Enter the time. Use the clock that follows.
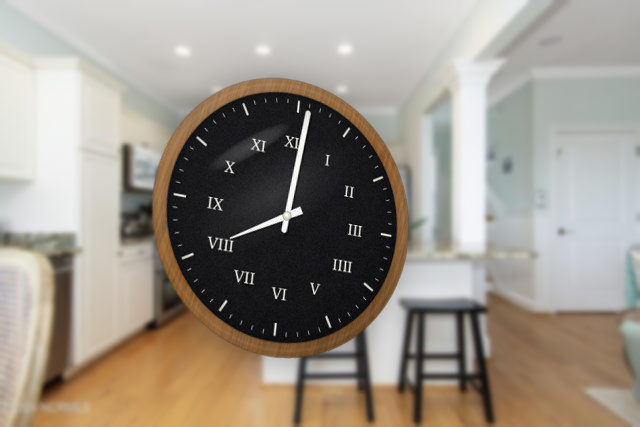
8:01
